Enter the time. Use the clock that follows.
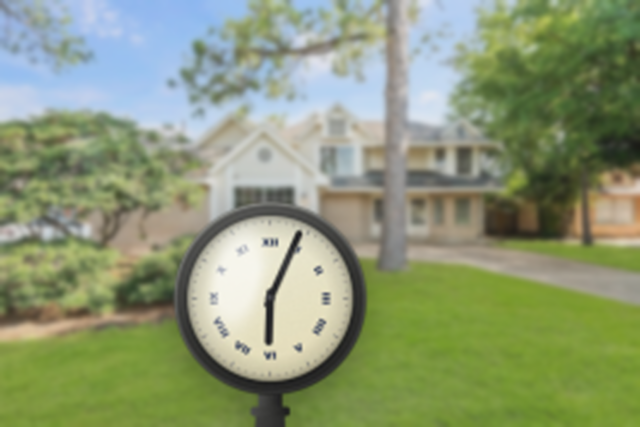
6:04
